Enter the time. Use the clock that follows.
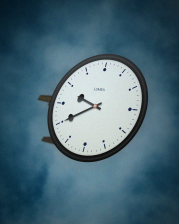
9:40
